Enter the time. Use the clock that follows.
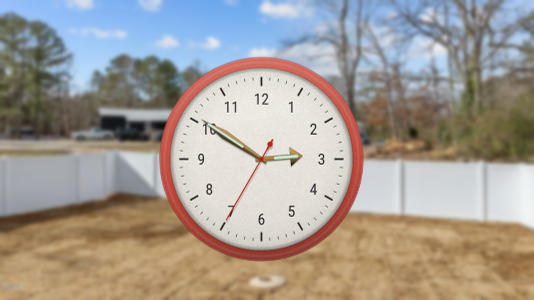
2:50:35
